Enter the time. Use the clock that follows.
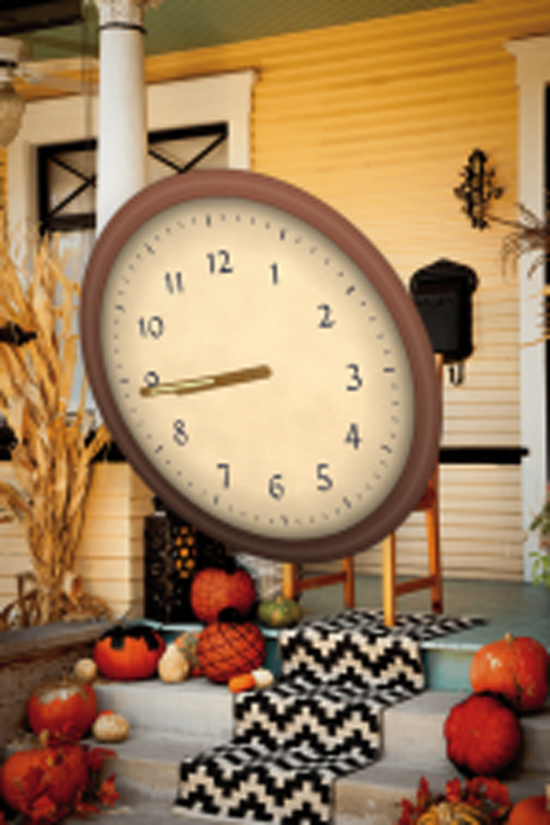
8:44
